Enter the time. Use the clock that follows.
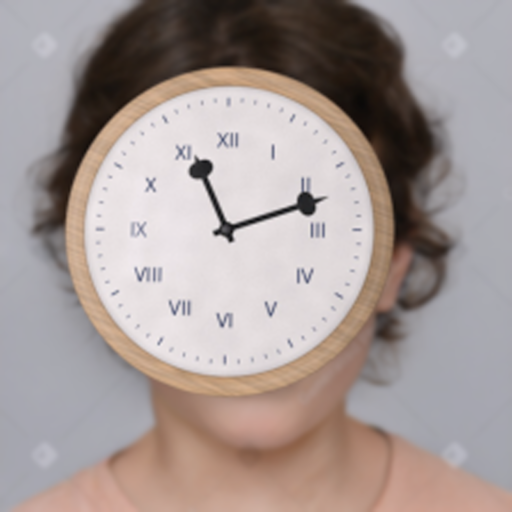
11:12
